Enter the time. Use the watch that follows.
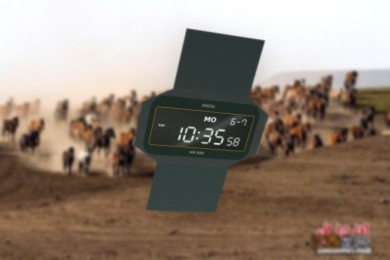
10:35:58
